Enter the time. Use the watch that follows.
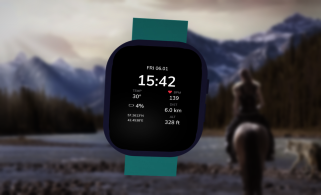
15:42
